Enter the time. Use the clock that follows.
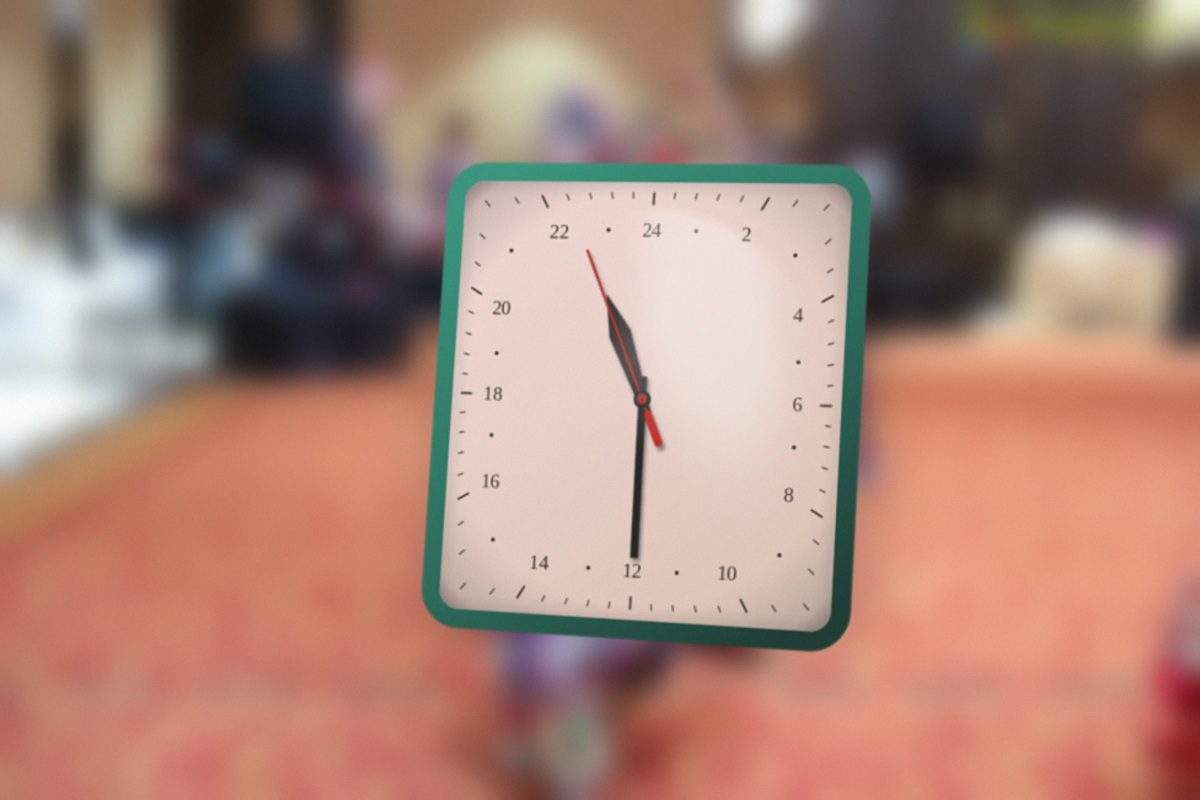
22:29:56
